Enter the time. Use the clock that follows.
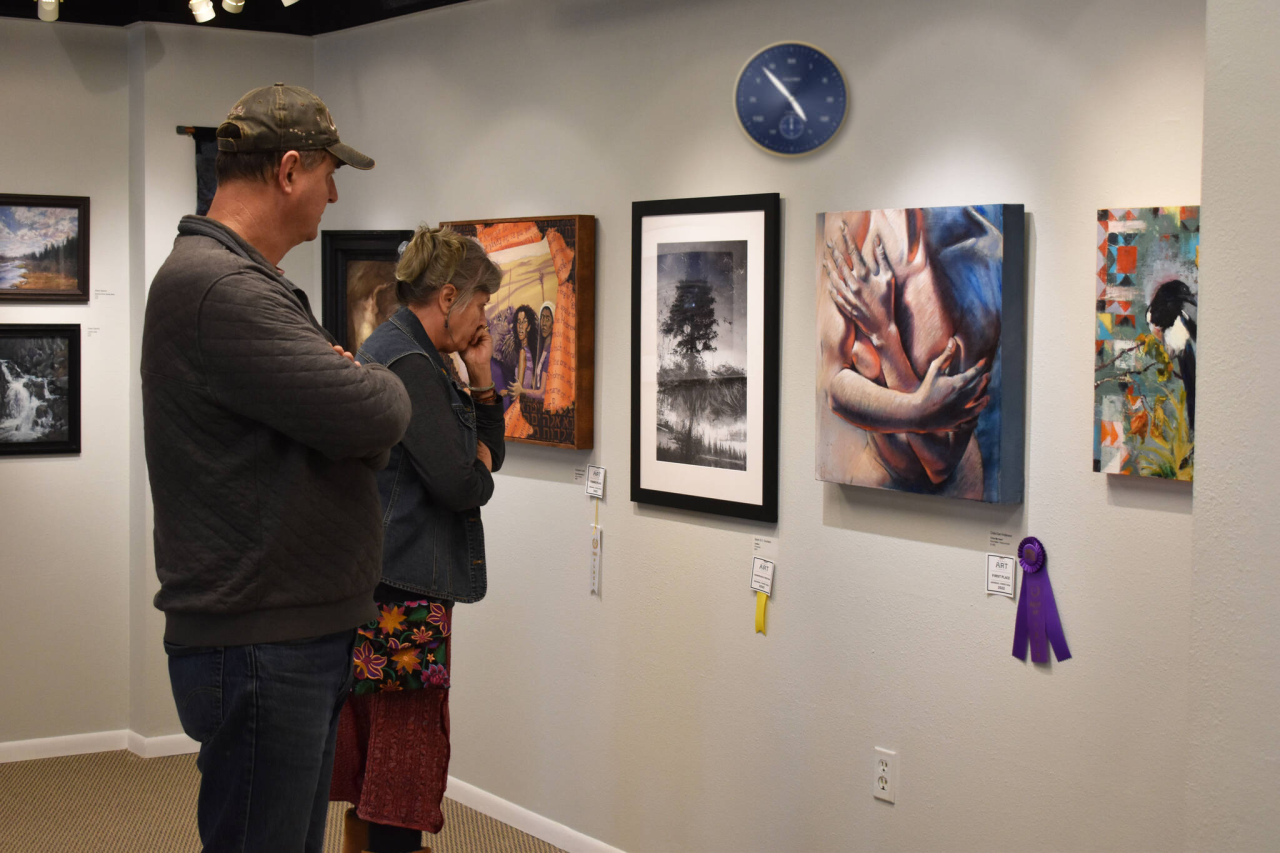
4:53
